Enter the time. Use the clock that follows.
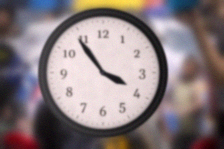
3:54
